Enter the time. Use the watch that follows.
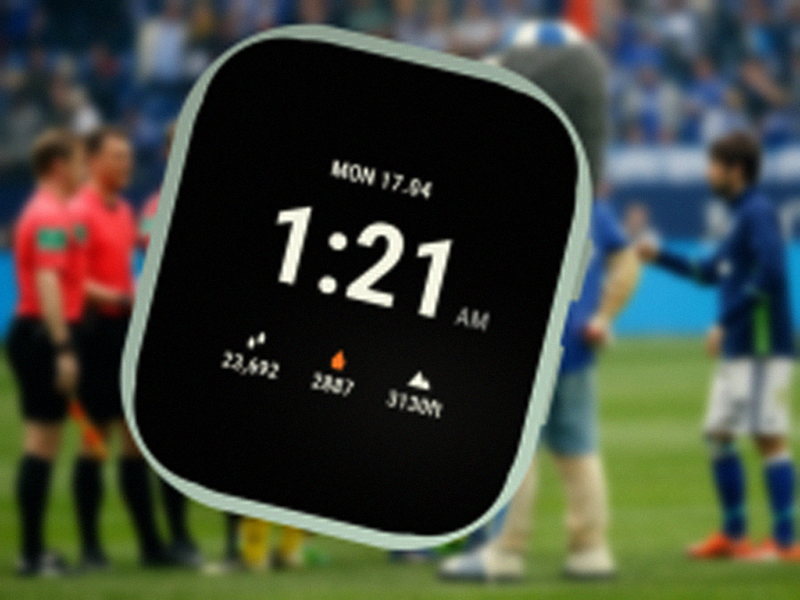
1:21
